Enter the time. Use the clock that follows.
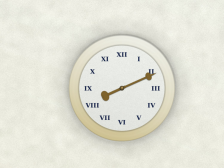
8:11
